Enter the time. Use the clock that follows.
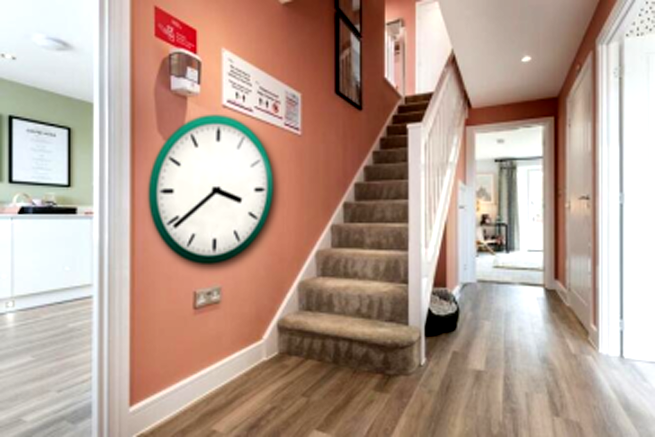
3:39
